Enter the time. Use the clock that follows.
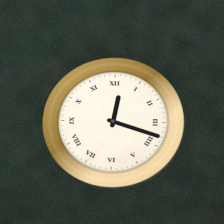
12:18
